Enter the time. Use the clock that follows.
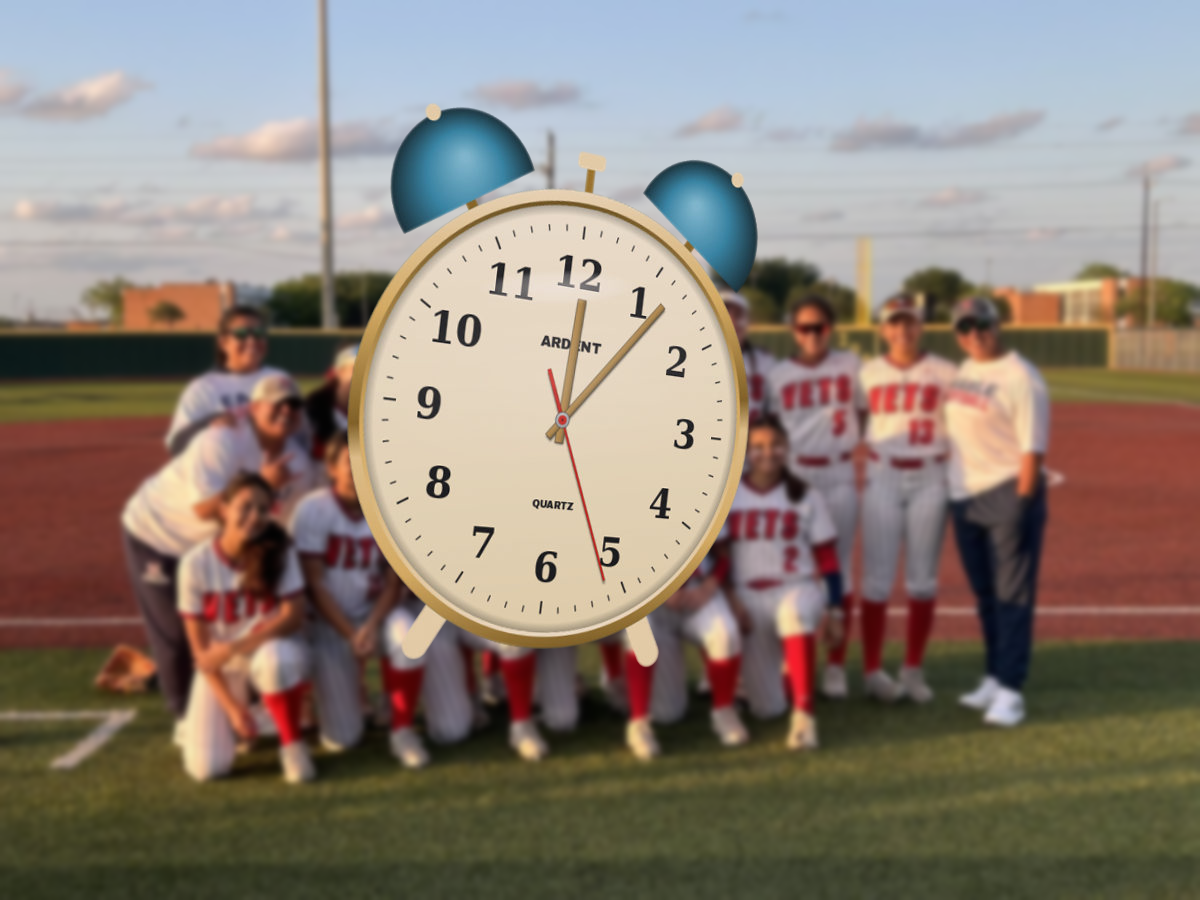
12:06:26
